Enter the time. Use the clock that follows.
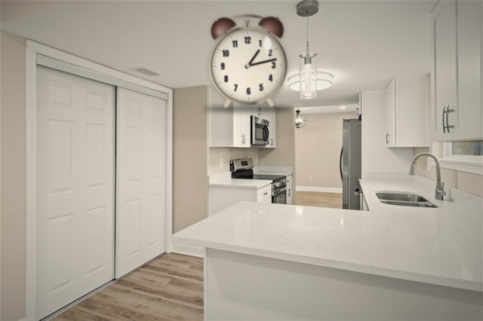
1:13
